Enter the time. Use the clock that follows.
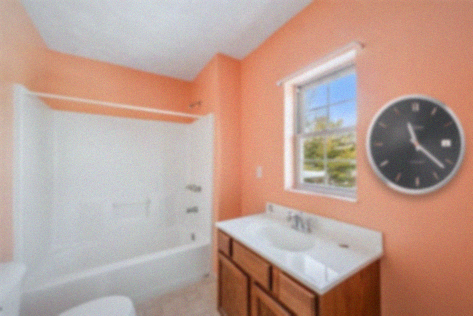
11:22
